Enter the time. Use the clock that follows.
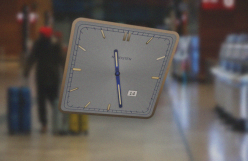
11:27
